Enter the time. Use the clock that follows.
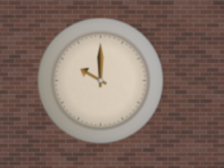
10:00
